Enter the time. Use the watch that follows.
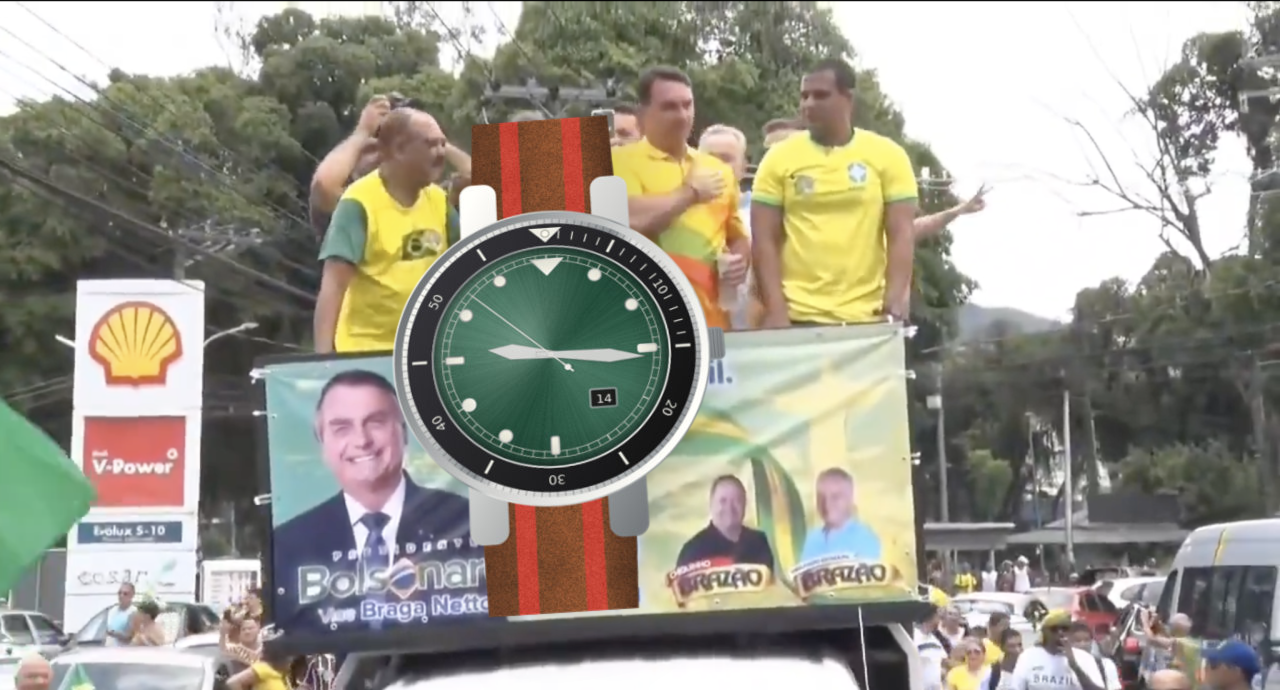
9:15:52
